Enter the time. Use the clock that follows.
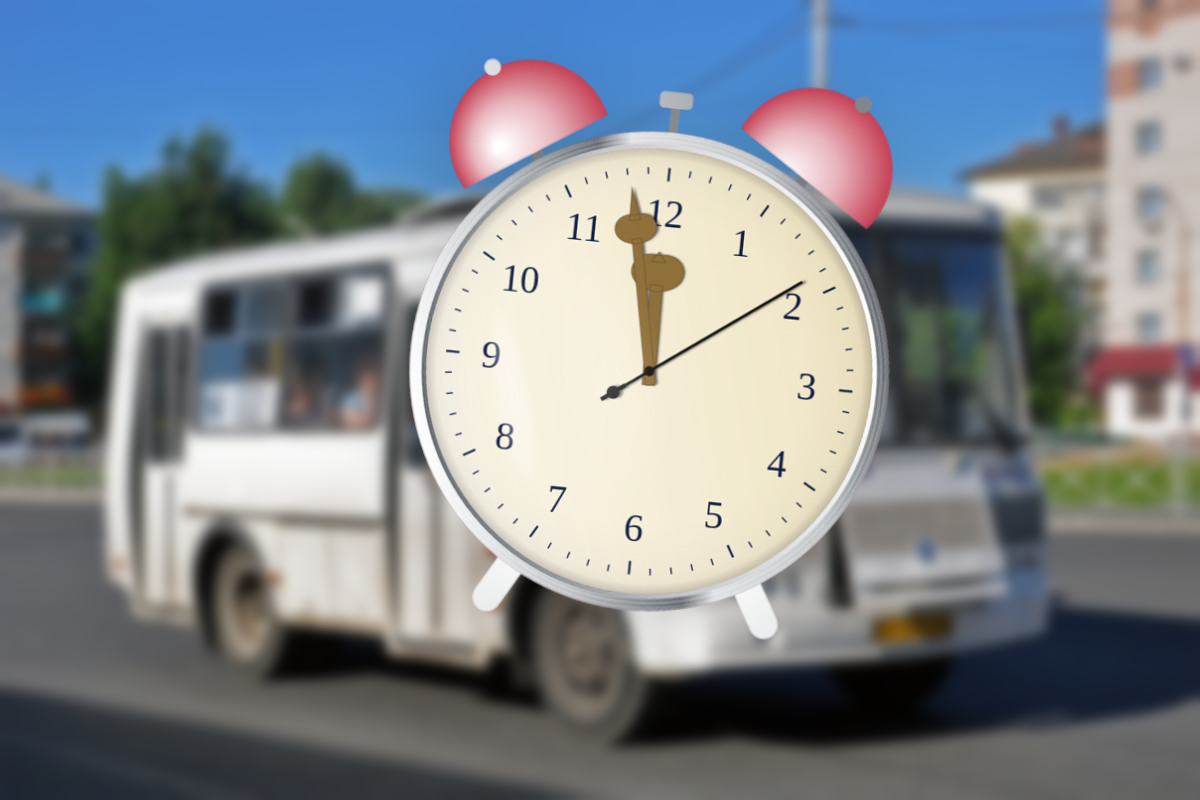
11:58:09
